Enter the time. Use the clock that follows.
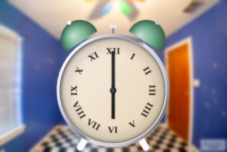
6:00
